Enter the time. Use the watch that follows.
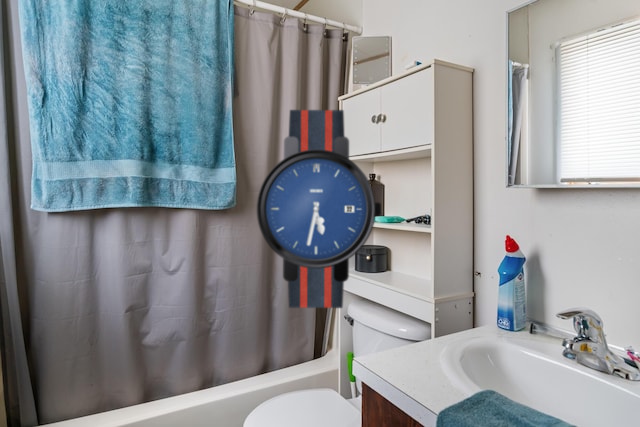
5:32
